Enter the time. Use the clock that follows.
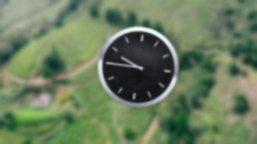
9:45
